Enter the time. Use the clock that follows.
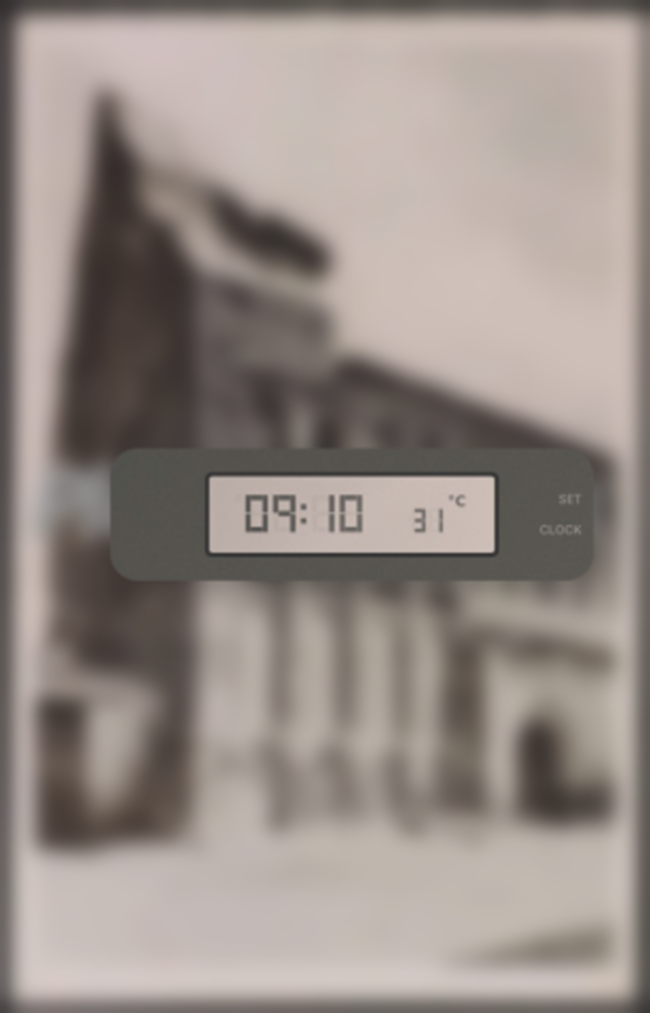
9:10
